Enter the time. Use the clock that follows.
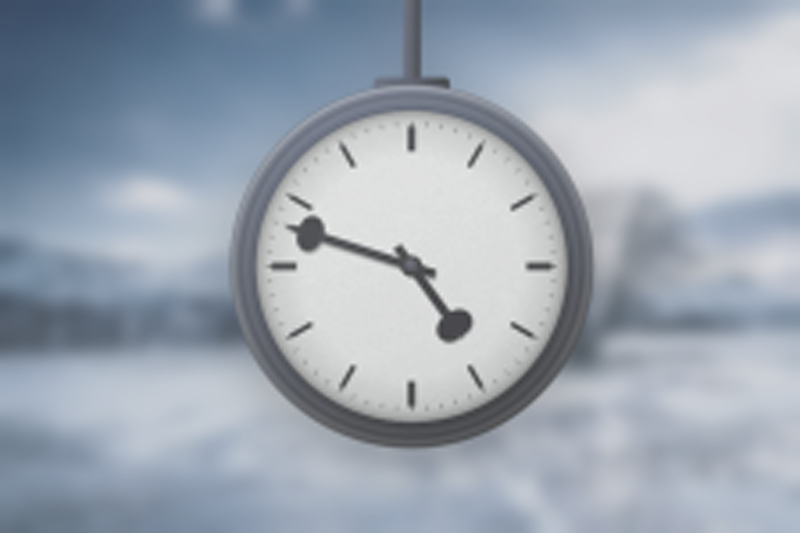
4:48
